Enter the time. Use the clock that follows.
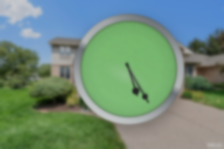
5:25
